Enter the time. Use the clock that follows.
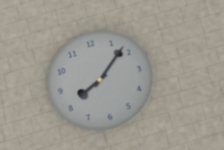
8:08
